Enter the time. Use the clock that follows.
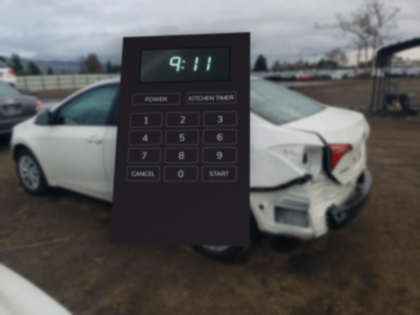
9:11
